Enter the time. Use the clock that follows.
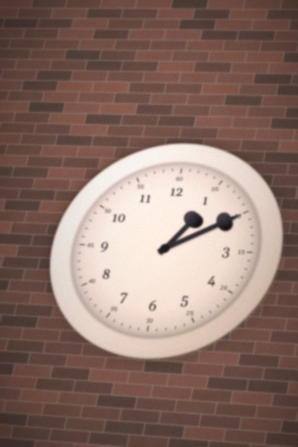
1:10
